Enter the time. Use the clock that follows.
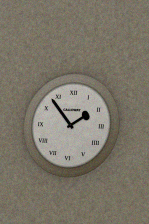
1:53
